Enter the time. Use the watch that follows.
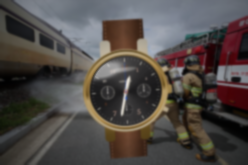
12:32
